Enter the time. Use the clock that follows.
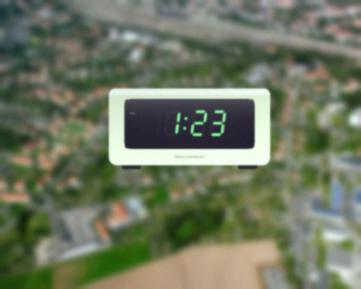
1:23
